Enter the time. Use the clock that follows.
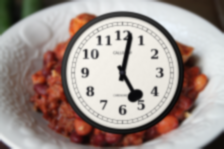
5:02
